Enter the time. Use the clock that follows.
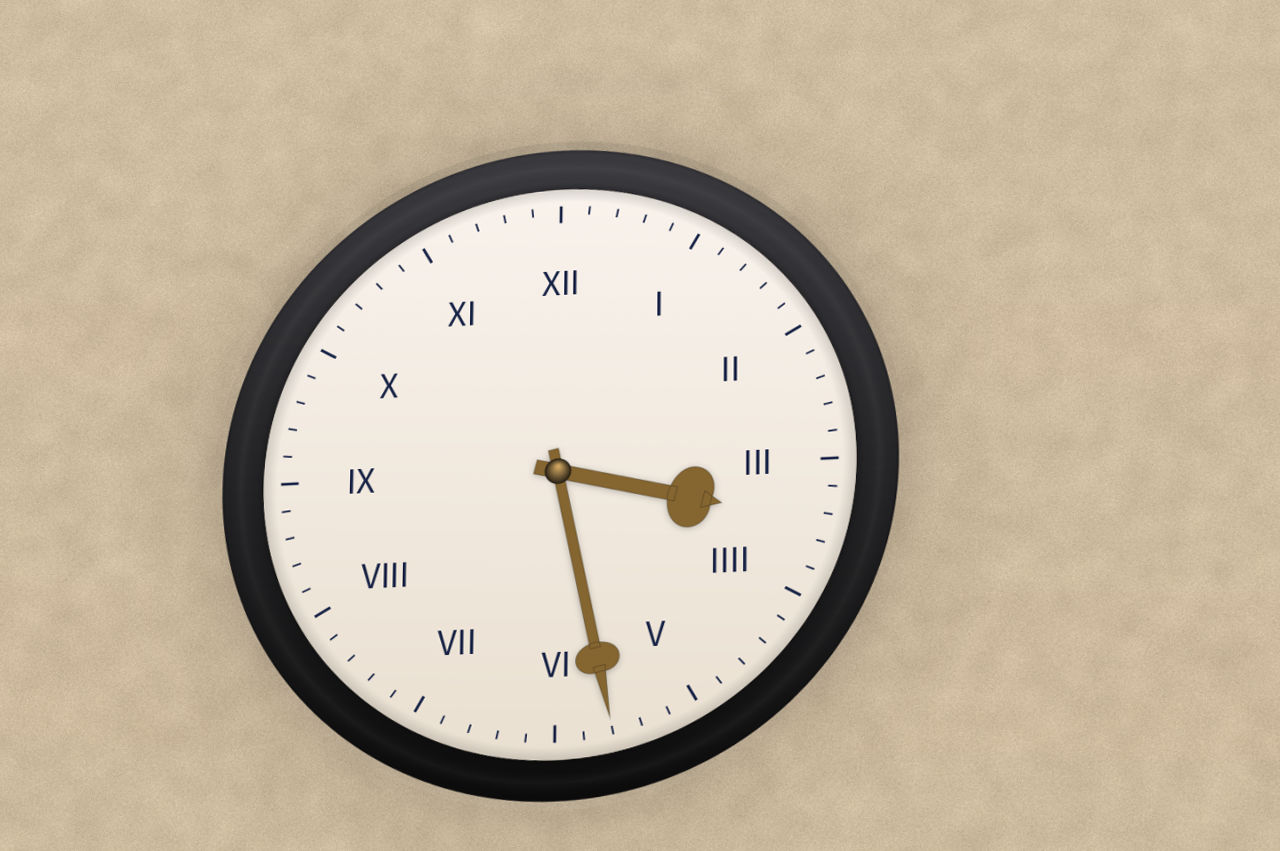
3:28
